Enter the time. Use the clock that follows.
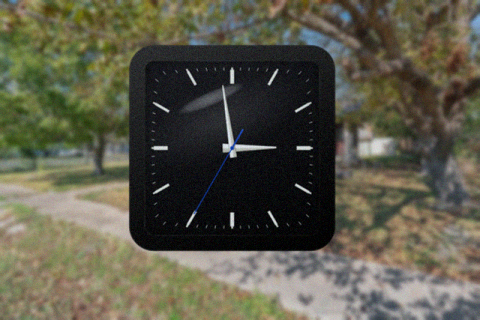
2:58:35
